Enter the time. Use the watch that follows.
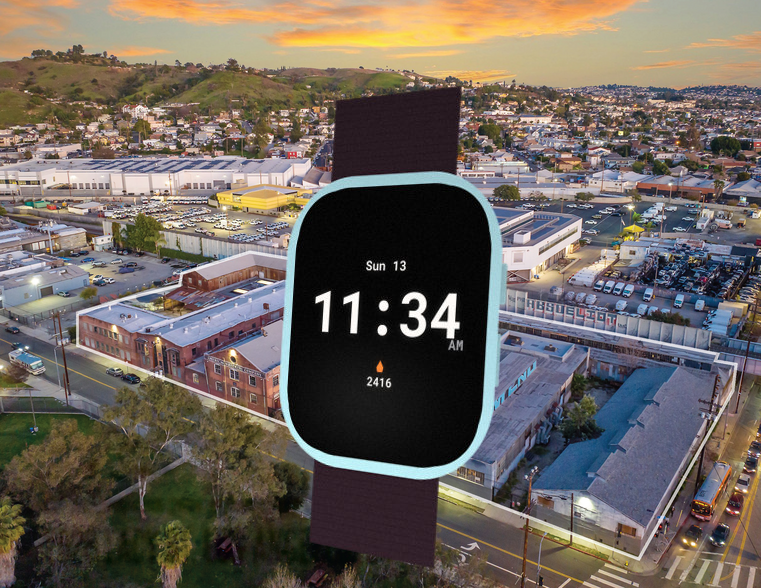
11:34
